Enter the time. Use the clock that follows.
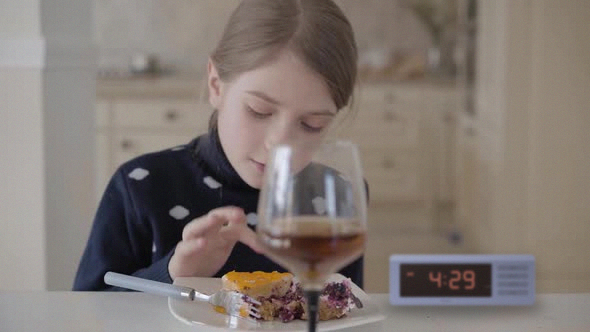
4:29
